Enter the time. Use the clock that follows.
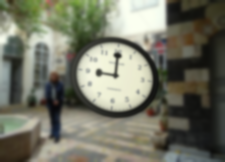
9:00
